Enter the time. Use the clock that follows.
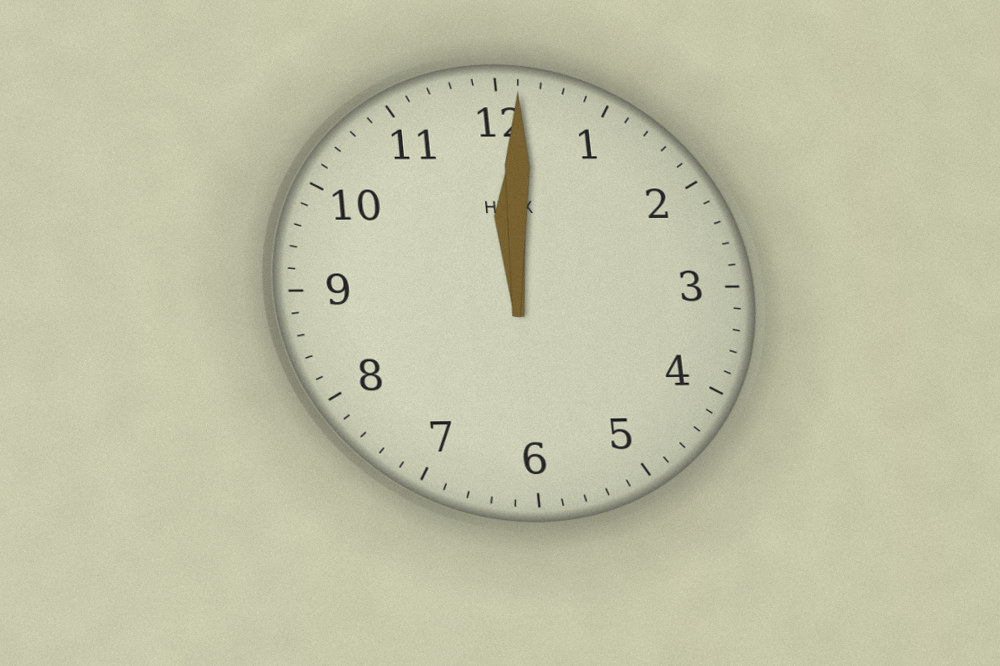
12:01
